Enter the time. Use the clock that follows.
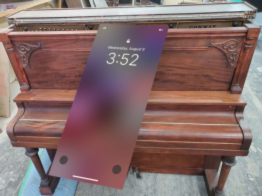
3:52
